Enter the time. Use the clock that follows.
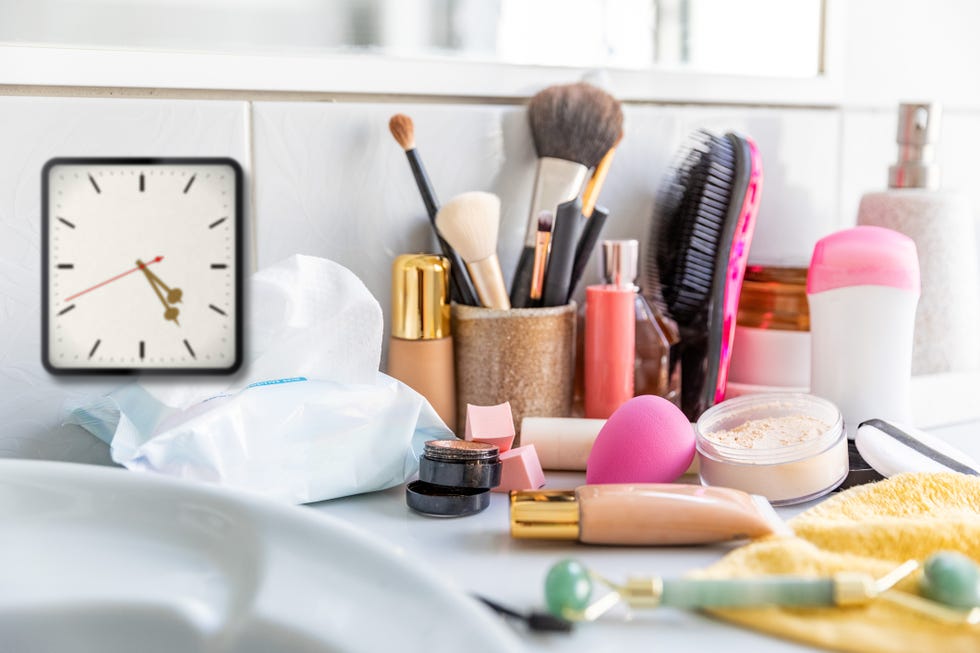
4:24:41
